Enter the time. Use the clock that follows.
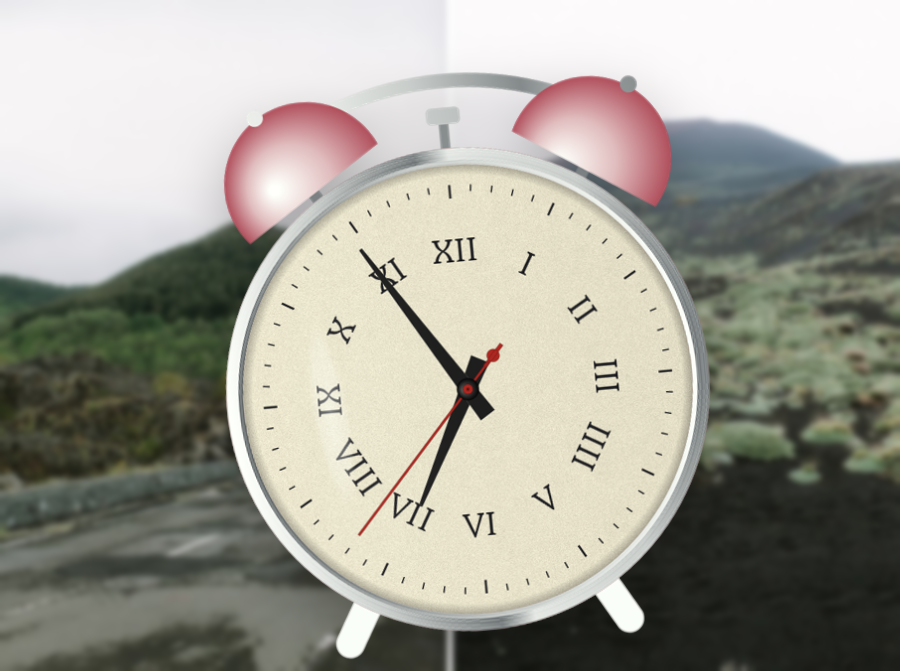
6:54:37
